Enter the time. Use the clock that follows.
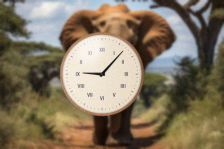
9:07
